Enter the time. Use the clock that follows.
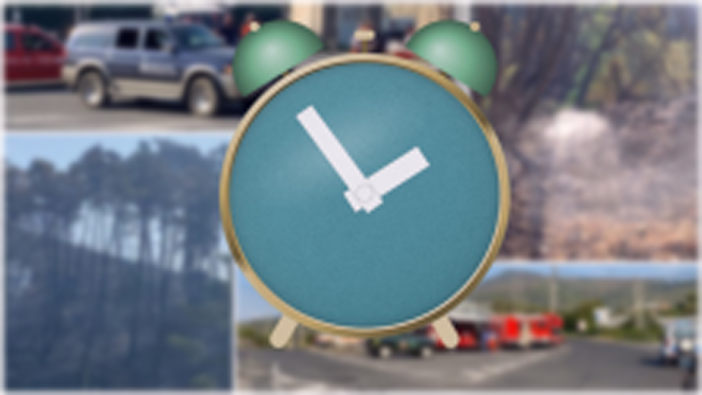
1:54
